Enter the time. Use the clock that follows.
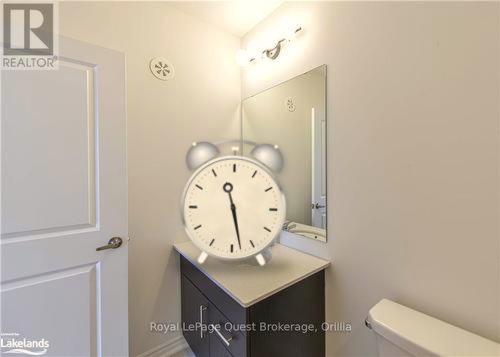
11:28
